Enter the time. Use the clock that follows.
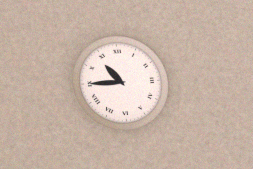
10:45
